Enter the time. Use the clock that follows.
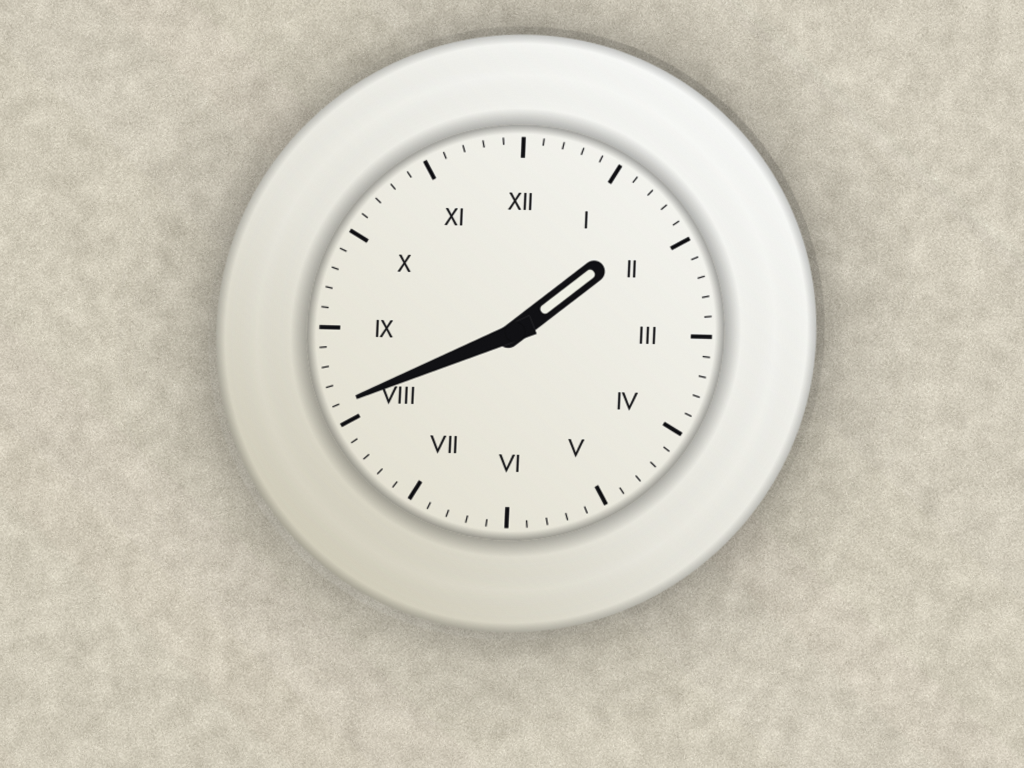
1:41
